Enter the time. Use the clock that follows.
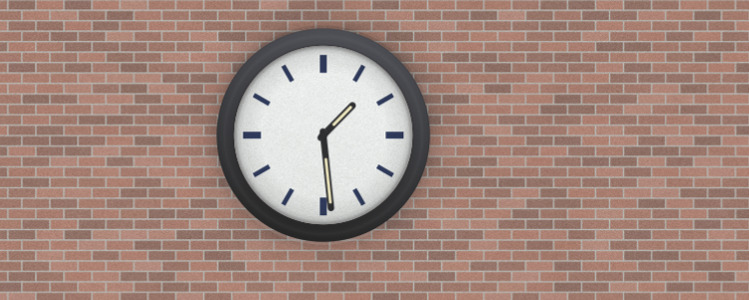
1:29
